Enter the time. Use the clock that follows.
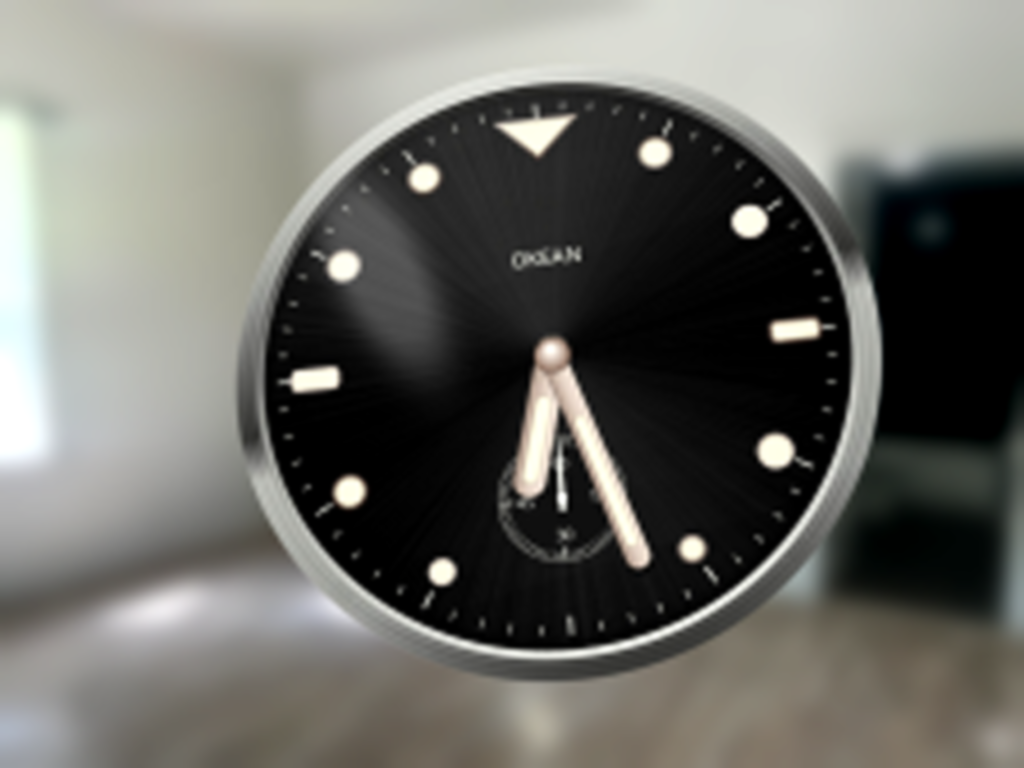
6:27
